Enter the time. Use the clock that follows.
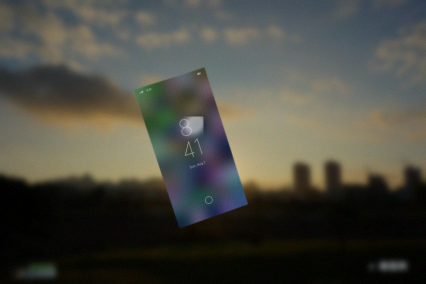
8:41
